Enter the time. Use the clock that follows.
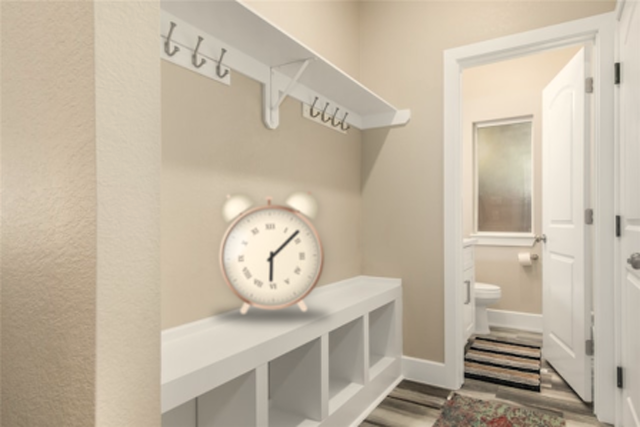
6:08
